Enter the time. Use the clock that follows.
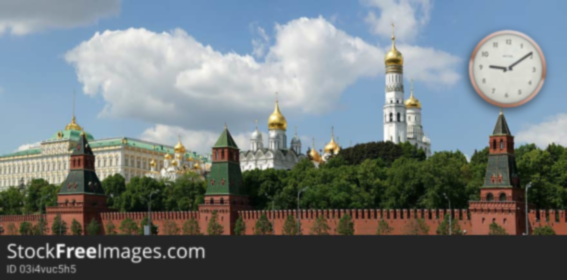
9:09
